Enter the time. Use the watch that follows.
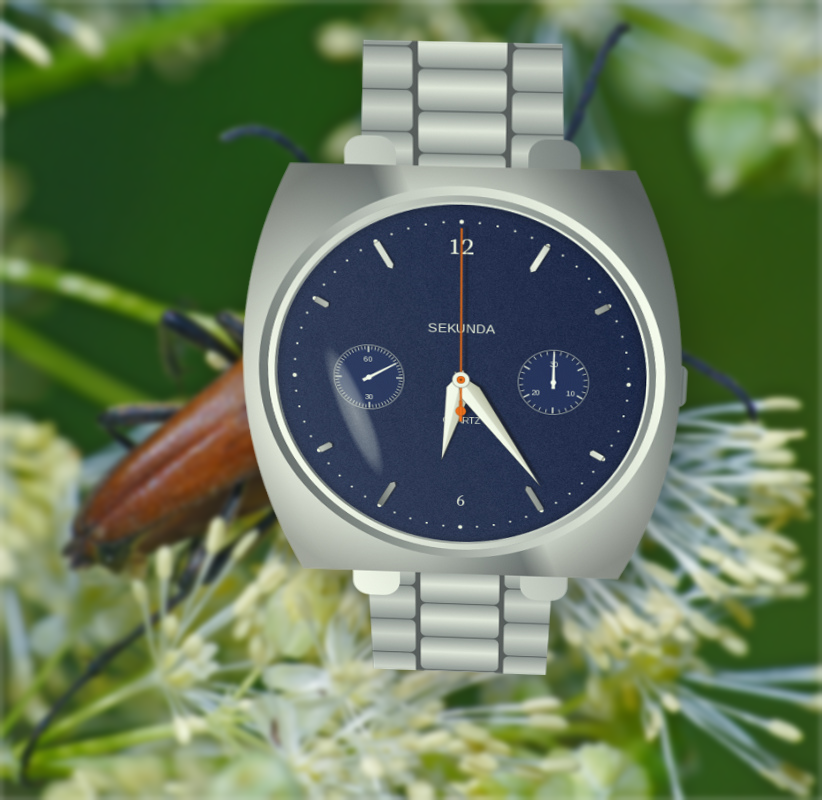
6:24:10
